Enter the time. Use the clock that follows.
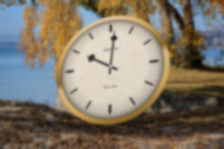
10:01
